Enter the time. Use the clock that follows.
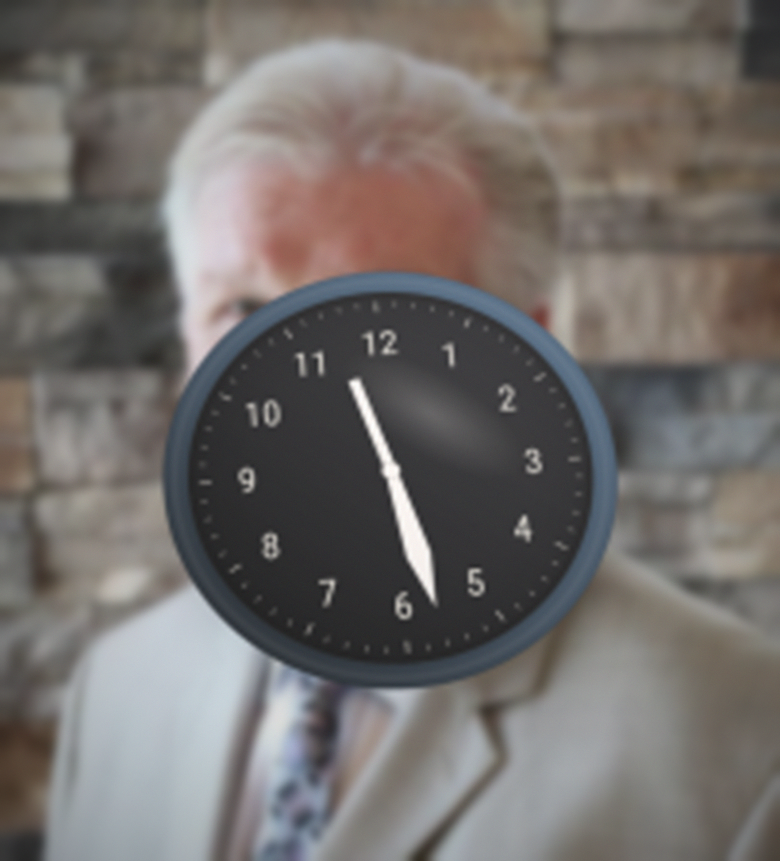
11:28
